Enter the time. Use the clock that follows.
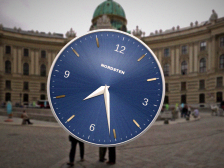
7:26
